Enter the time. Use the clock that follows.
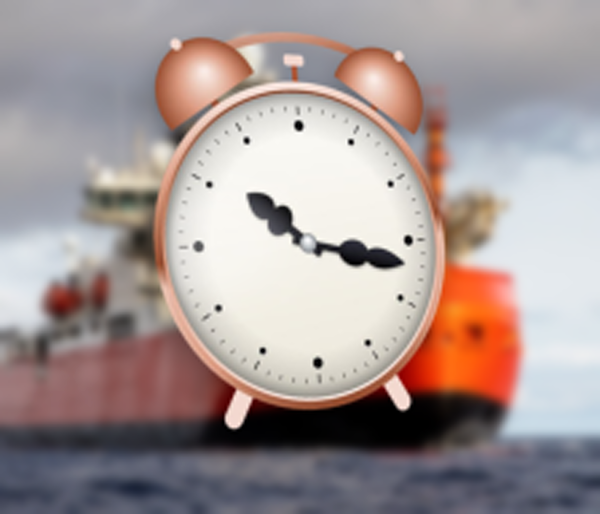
10:17
